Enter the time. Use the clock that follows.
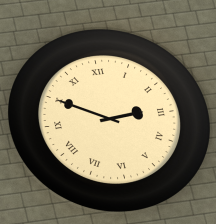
2:50
